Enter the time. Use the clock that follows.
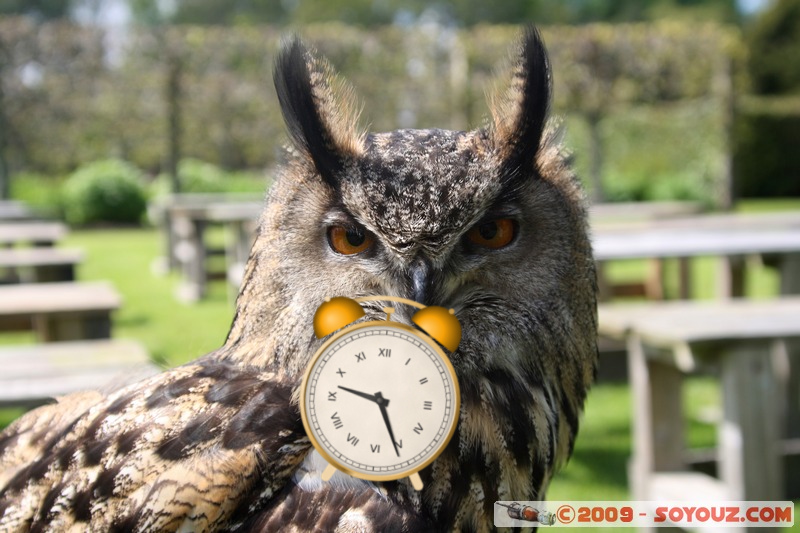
9:26
